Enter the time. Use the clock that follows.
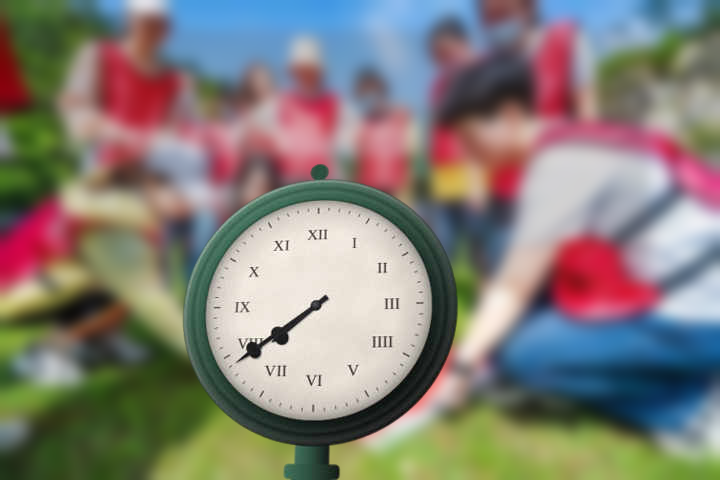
7:39
